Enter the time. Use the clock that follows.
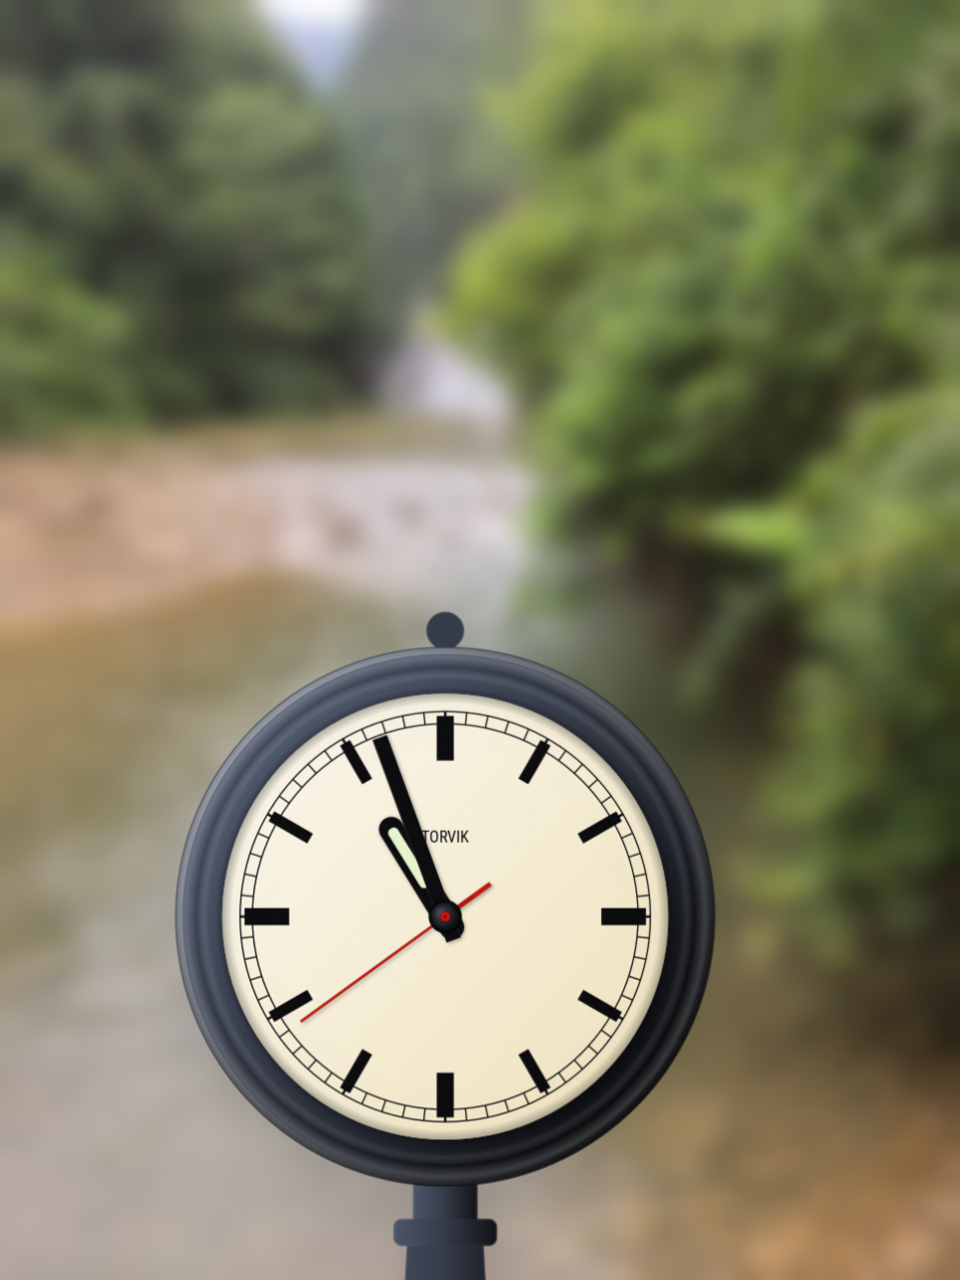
10:56:39
